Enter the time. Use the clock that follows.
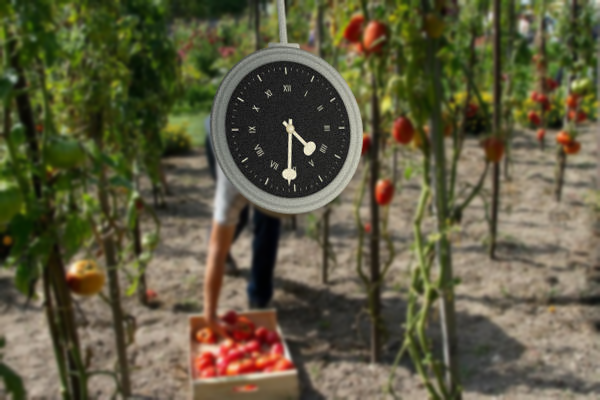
4:31
